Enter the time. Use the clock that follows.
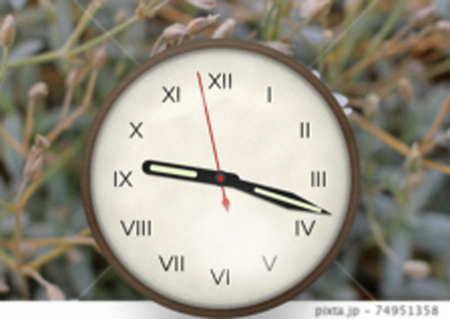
9:17:58
